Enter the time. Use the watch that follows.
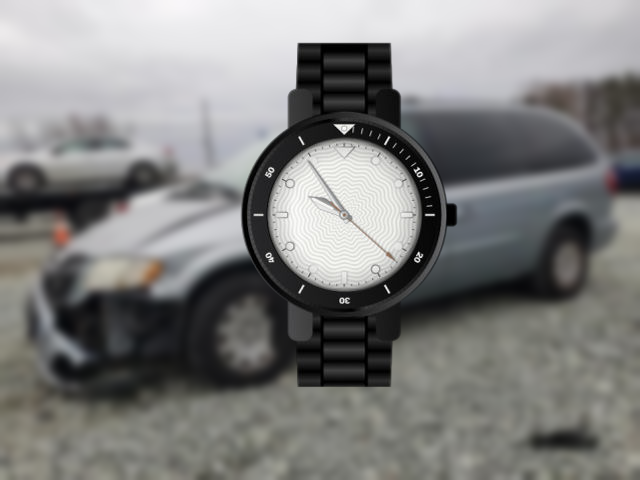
9:54:22
